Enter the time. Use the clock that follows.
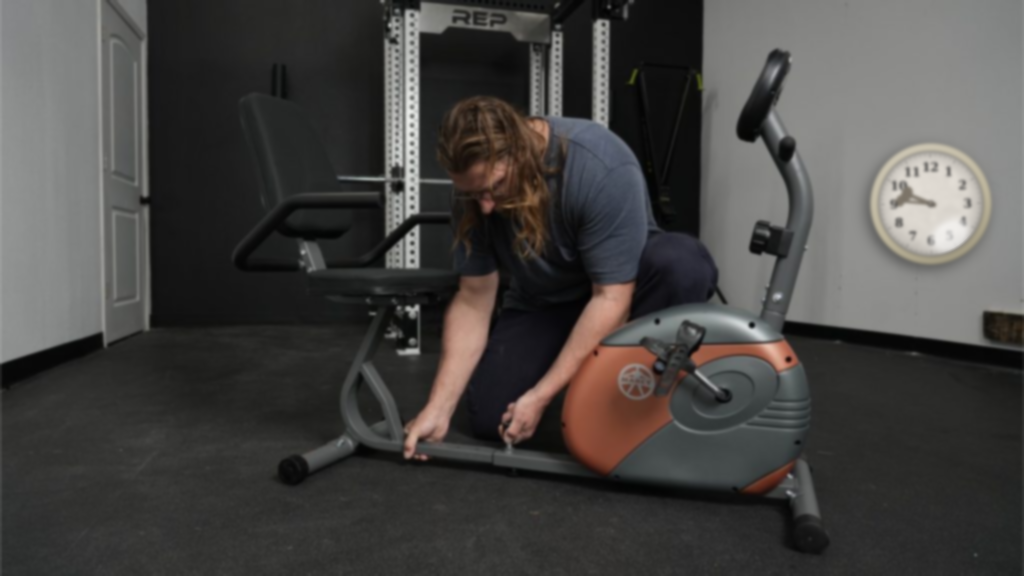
9:46
